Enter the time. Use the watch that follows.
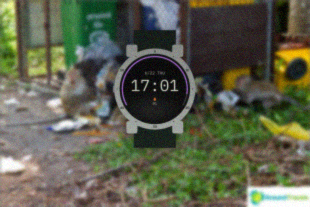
17:01
